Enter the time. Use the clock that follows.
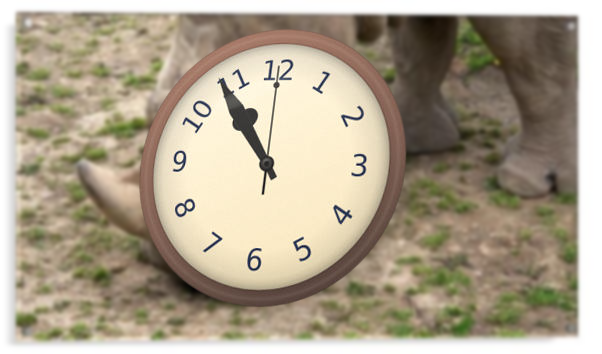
10:54:00
